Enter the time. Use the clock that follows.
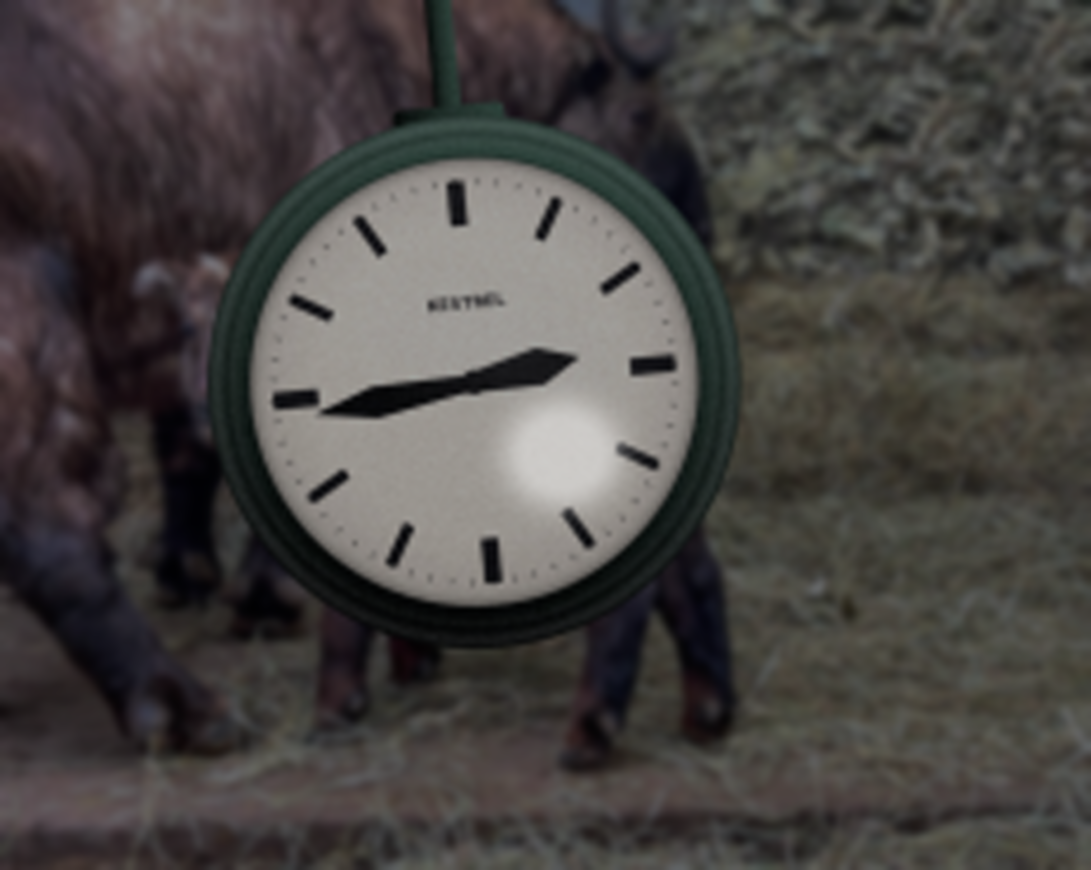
2:44
